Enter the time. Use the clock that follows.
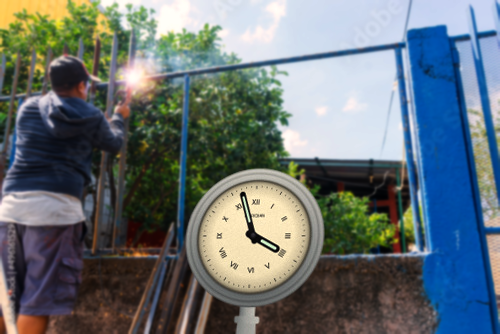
3:57
